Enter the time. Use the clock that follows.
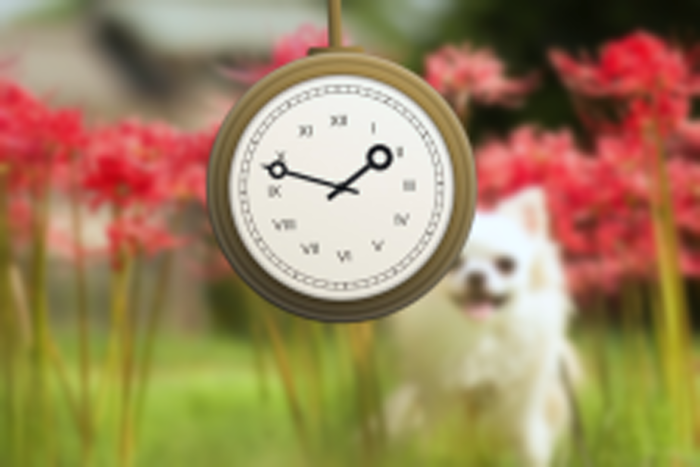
1:48
